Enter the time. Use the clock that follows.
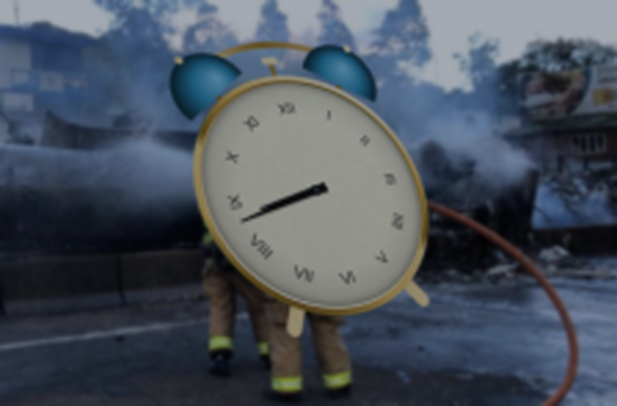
8:43
